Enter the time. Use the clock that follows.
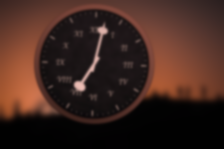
7:02
